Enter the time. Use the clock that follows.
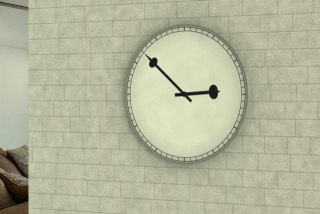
2:52
